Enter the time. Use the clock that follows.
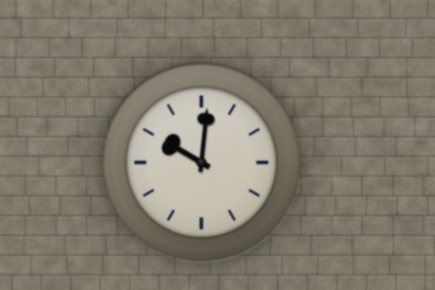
10:01
